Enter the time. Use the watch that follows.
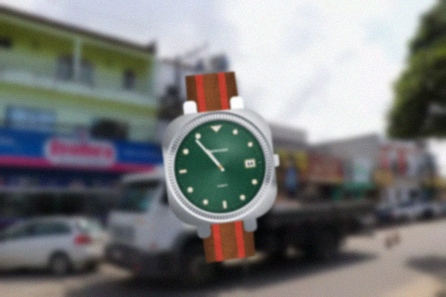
10:54
